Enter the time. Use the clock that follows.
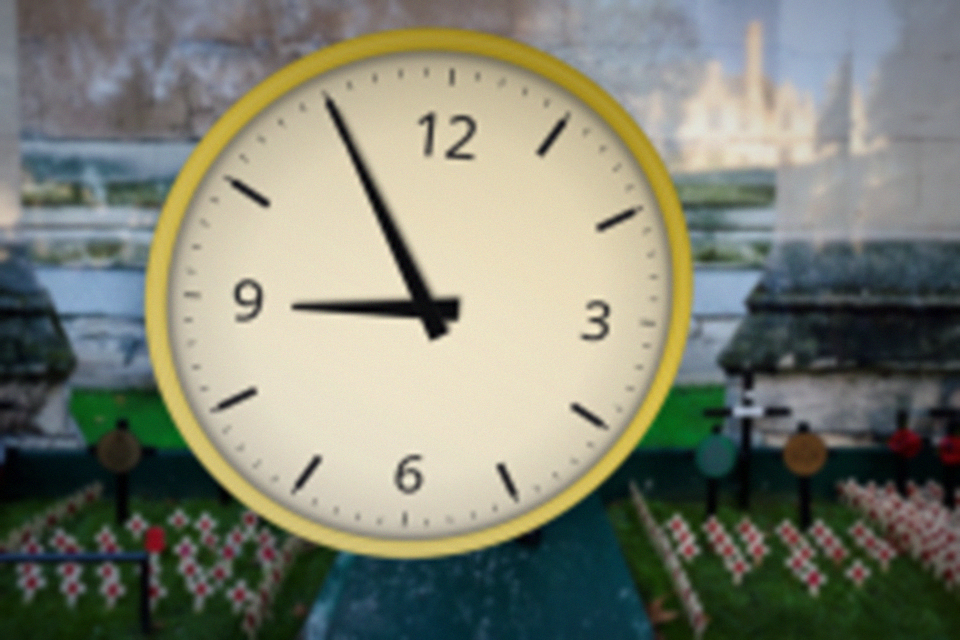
8:55
